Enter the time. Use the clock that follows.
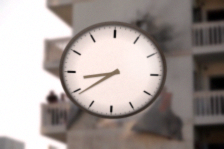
8:39
